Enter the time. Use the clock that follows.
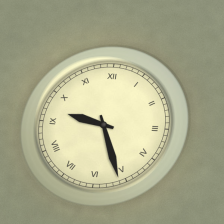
9:26
